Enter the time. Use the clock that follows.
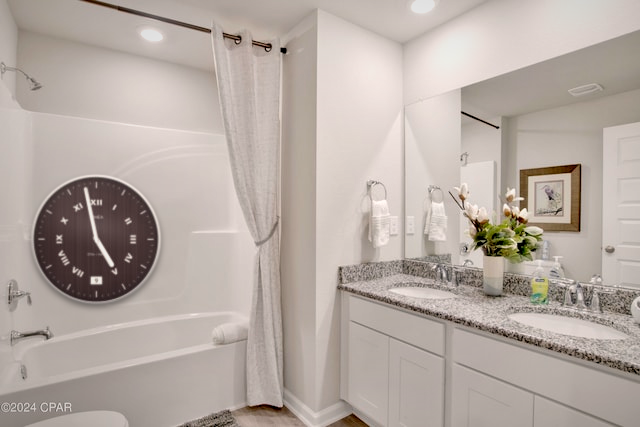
4:58
